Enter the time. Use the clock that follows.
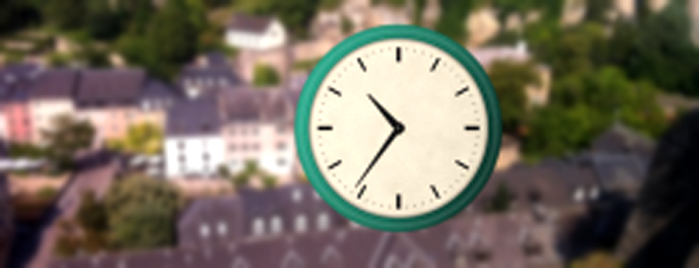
10:36
